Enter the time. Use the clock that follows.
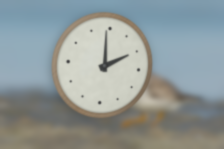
1:59
